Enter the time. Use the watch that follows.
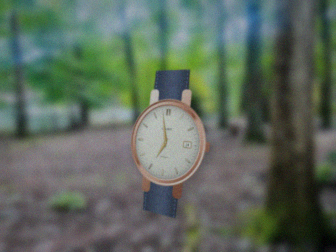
6:58
